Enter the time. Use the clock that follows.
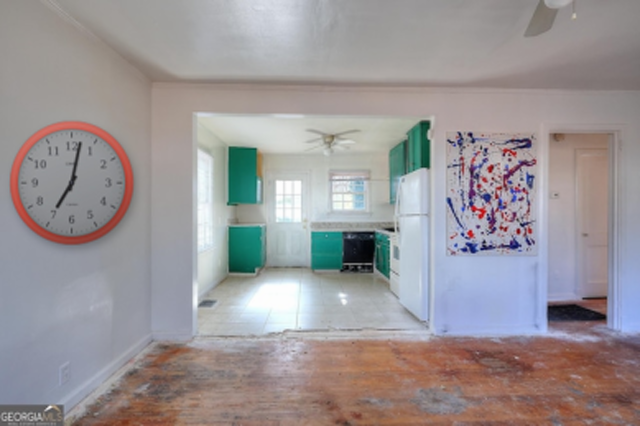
7:02
